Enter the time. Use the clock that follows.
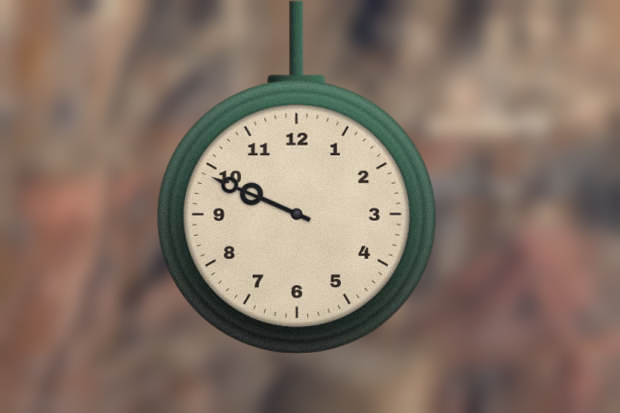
9:49
